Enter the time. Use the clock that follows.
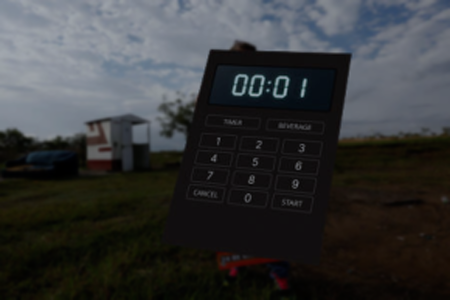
0:01
